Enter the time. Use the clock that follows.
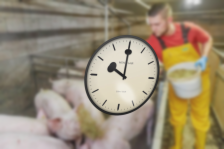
10:00
